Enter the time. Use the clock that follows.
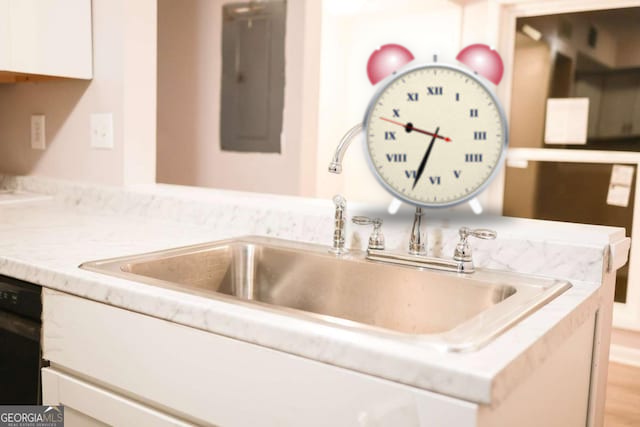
9:33:48
